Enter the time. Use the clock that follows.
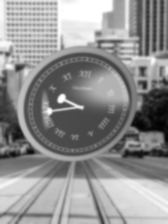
9:43
